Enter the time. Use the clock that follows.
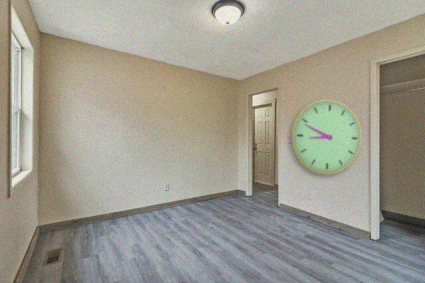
8:49
